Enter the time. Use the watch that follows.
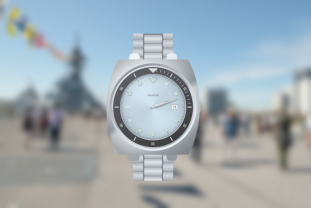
2:12
